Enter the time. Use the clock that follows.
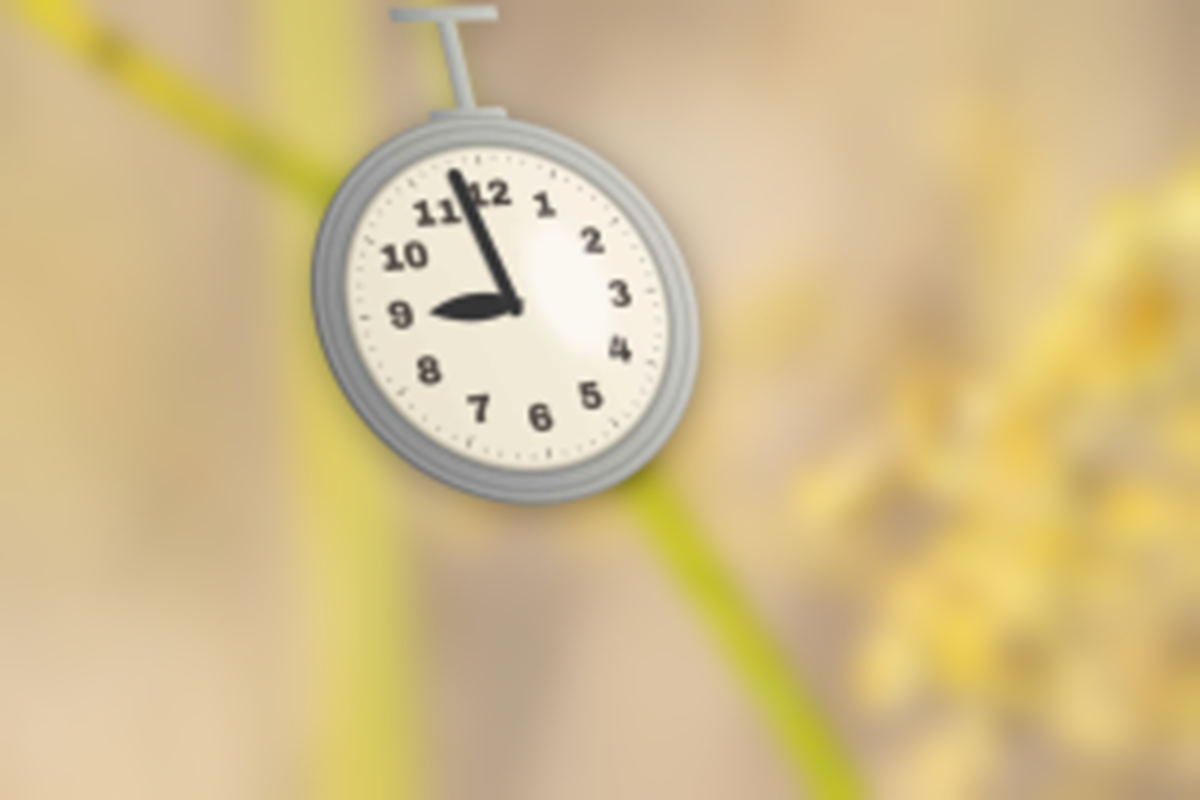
8:58
